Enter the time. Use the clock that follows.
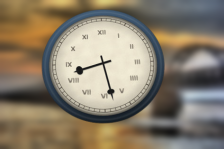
8:28
